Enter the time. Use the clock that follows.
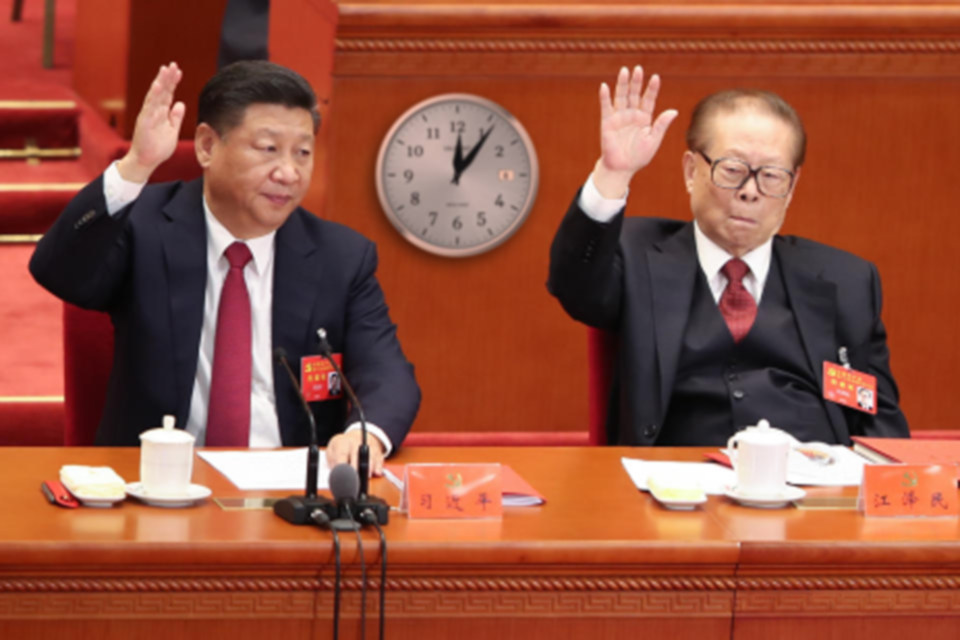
12:06
